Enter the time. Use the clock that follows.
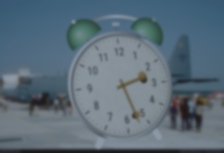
2:27
